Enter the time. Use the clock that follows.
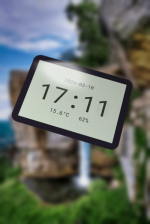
17:11
